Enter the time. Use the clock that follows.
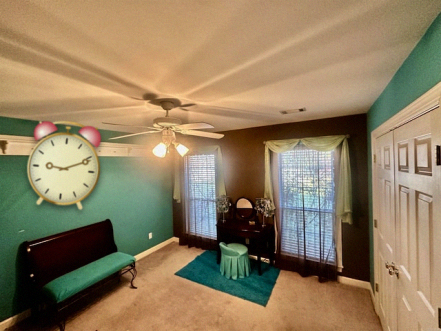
9:11
